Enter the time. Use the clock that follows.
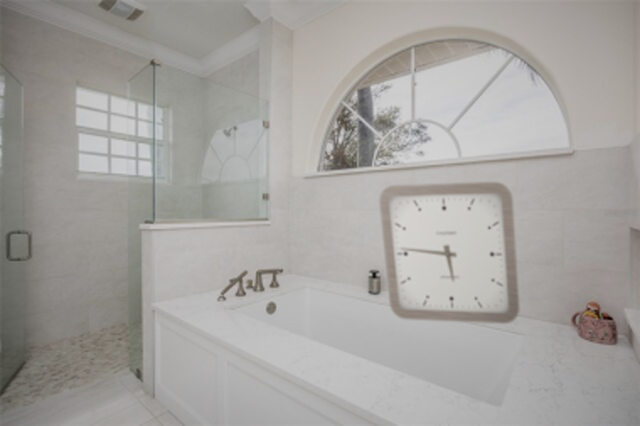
5:46
